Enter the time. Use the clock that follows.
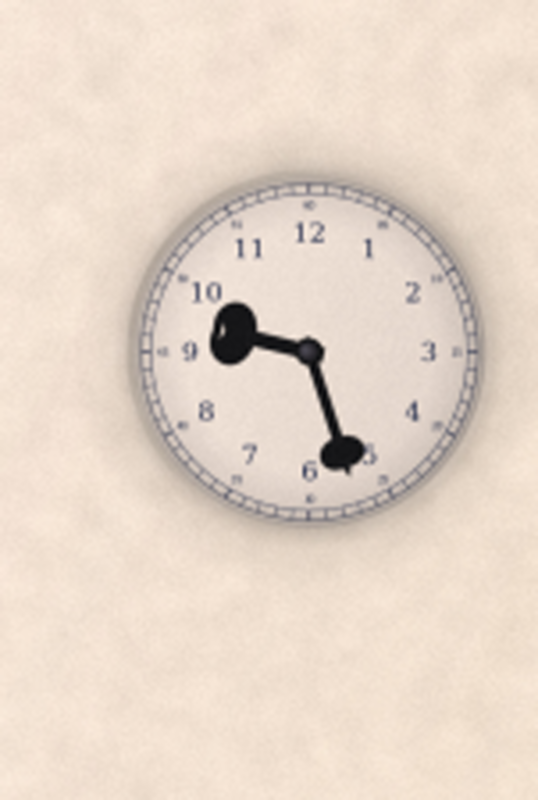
9:27
